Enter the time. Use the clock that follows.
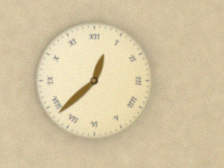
12:38
